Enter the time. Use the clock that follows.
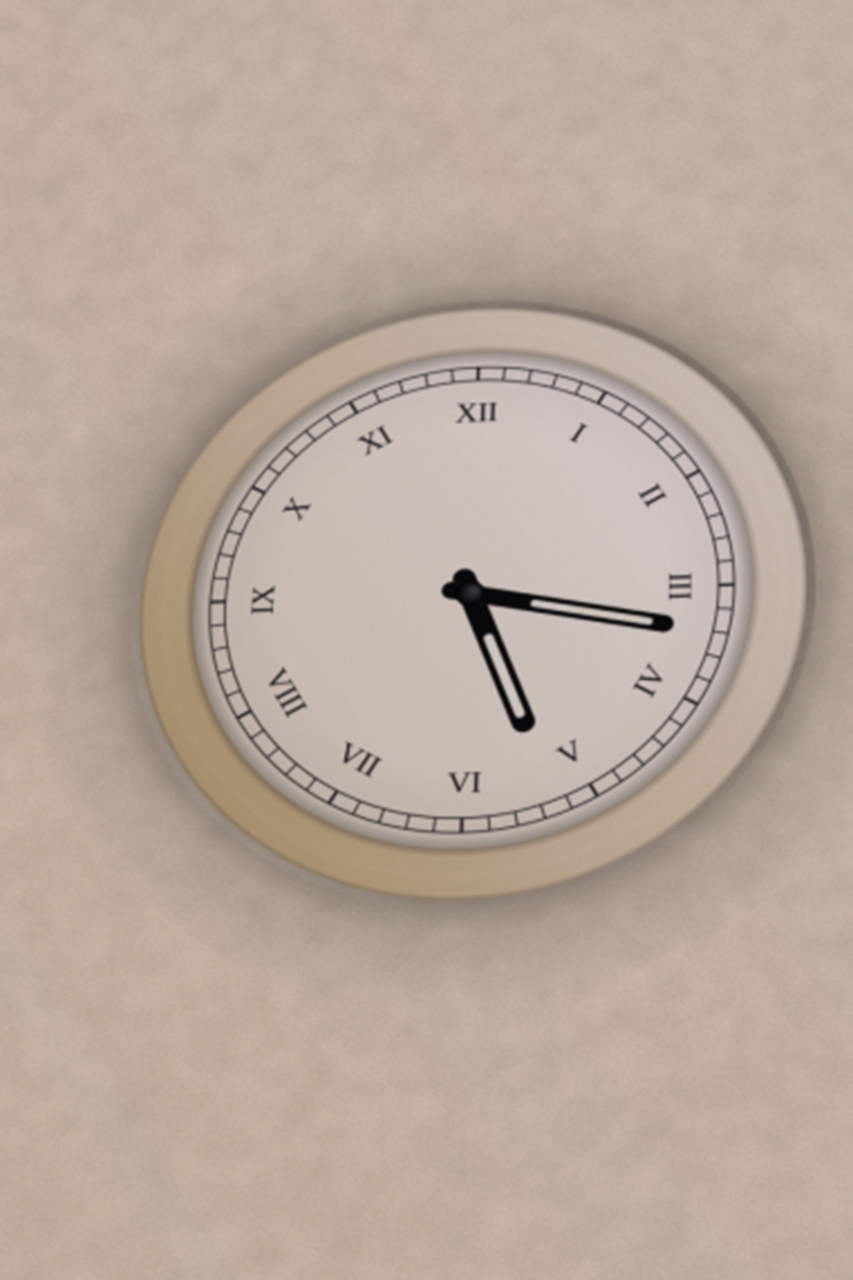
5:17
